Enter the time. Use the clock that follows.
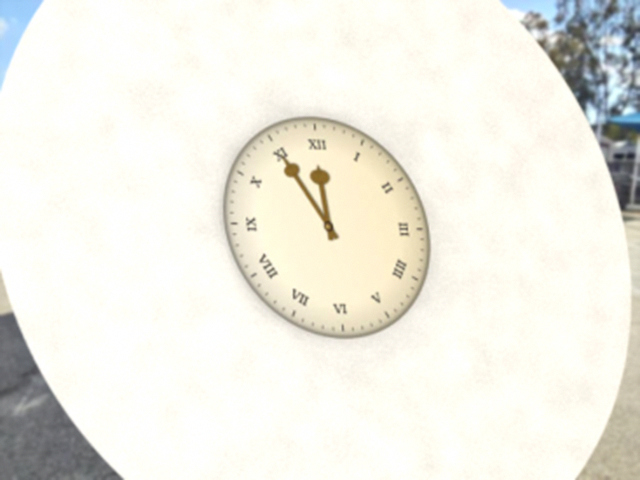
11:55
